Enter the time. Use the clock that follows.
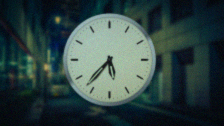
5:37
